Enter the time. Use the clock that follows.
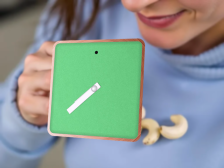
7:38
